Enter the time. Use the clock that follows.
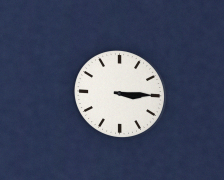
3:15
